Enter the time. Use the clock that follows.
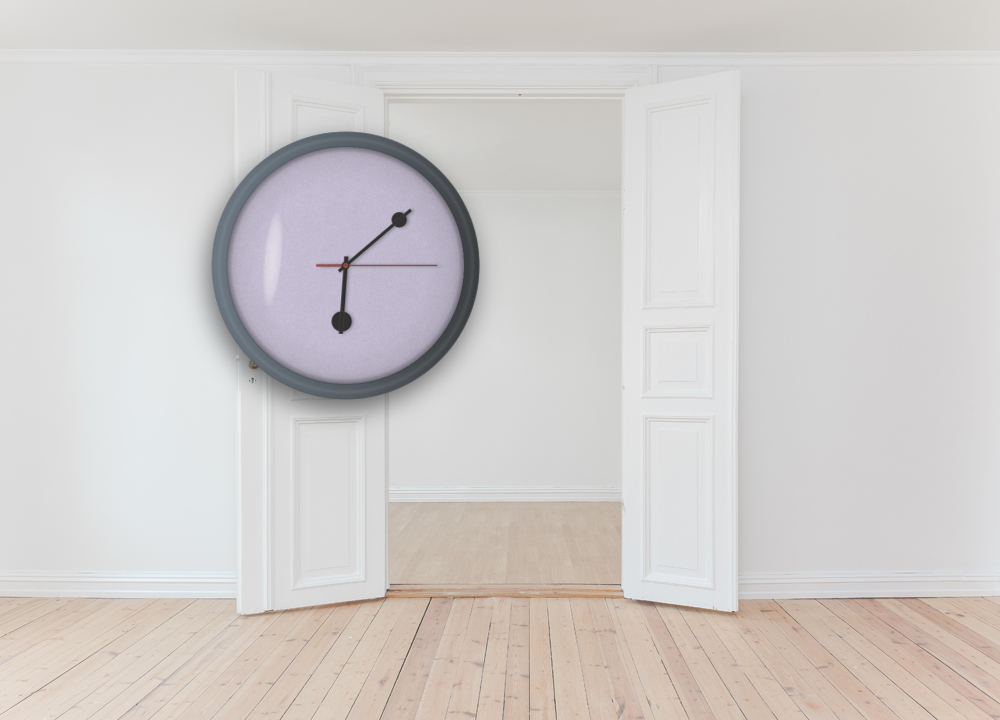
6:08:15
